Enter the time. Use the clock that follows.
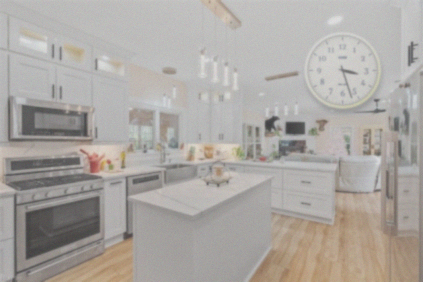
3:27
